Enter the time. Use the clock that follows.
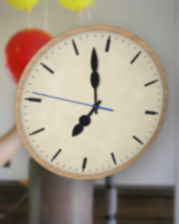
6:57:46
